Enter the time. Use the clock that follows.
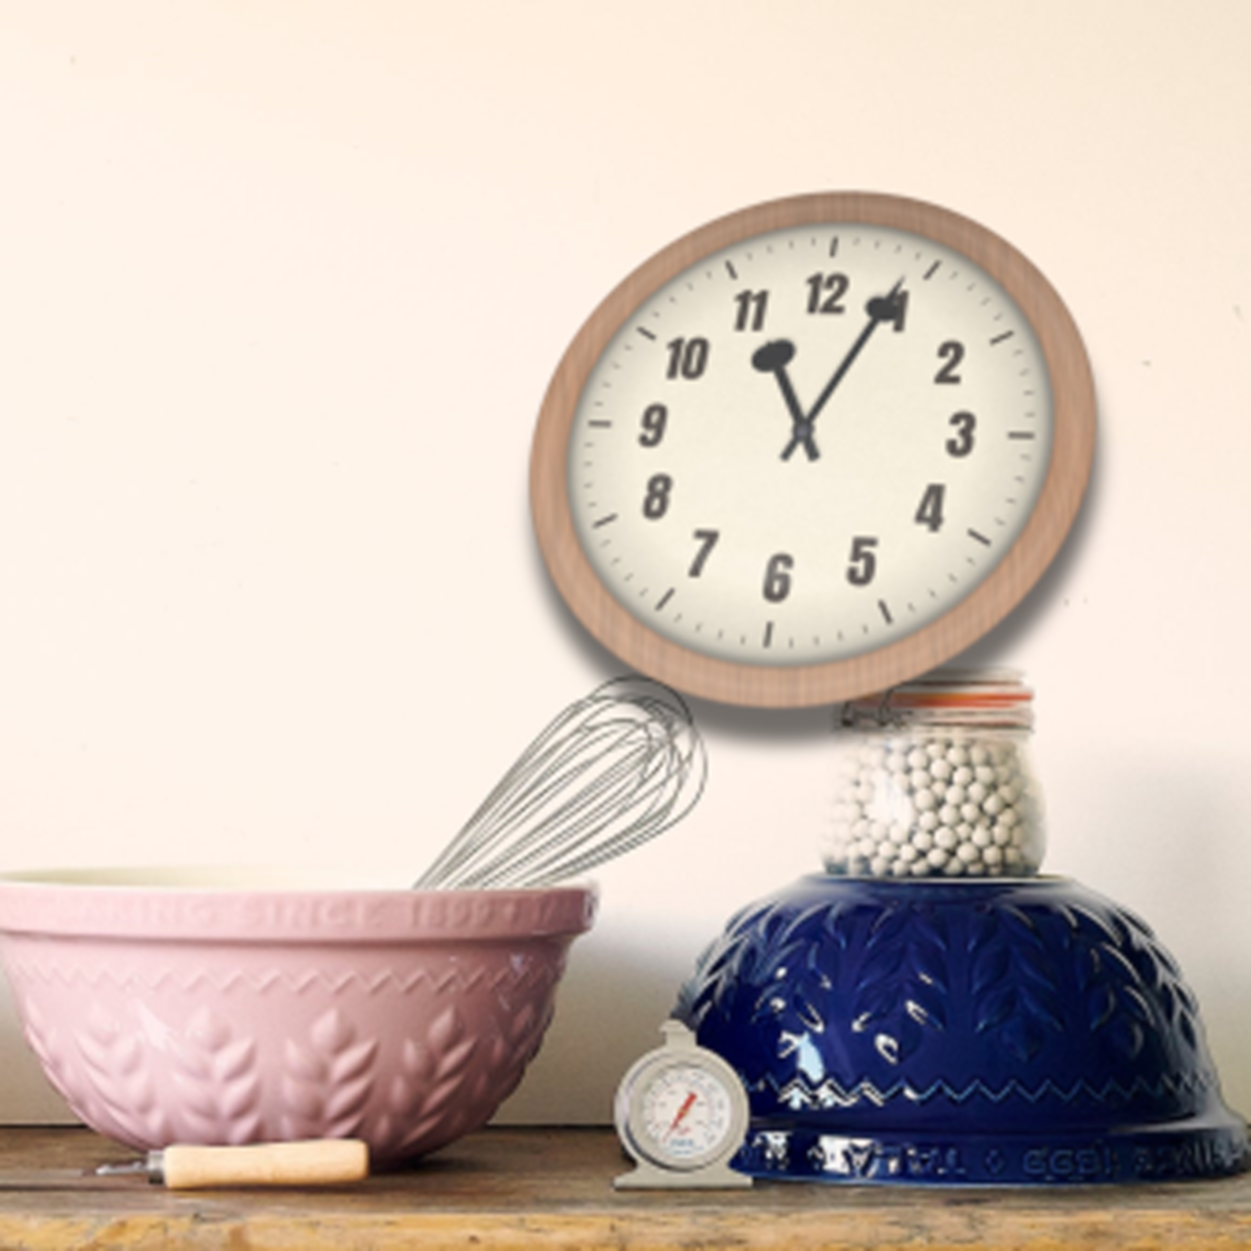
11:04
